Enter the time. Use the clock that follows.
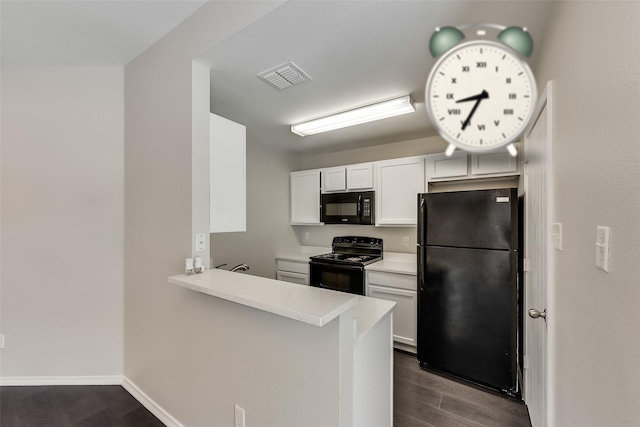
8:35
